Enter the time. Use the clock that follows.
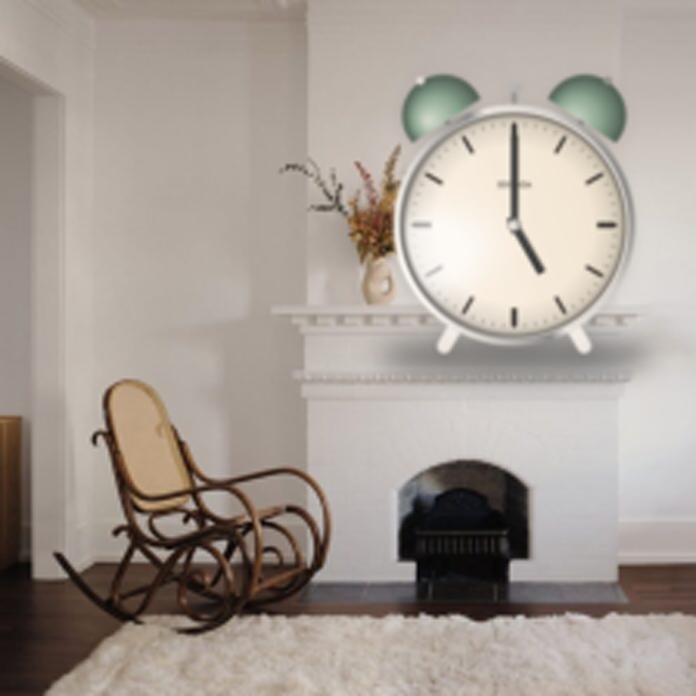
5:00
